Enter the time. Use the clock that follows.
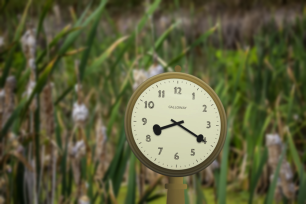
8:20
